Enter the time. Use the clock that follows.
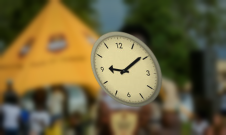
9:09
